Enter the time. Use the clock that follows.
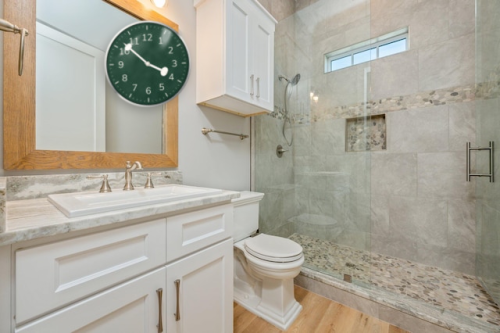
3:52
